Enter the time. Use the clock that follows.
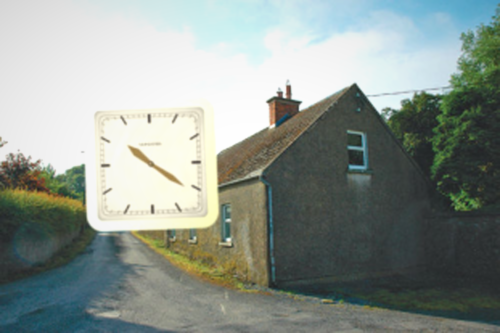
10:21
